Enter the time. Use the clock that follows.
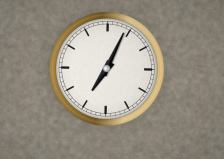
7:04
